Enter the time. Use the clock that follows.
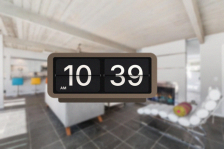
10:39
